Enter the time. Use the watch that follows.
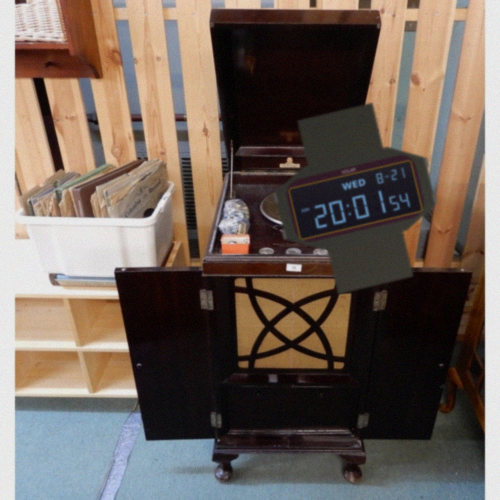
20:01:54
